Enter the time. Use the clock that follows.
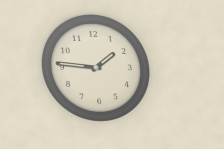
1:46
